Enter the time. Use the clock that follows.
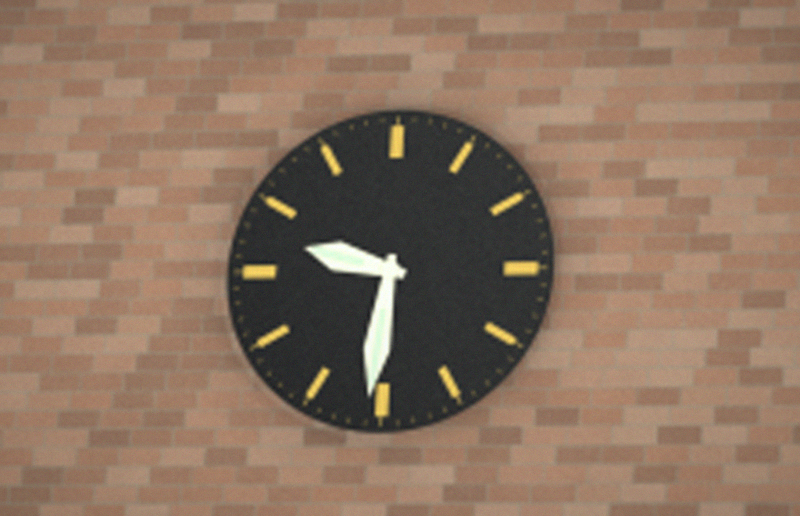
9:31
